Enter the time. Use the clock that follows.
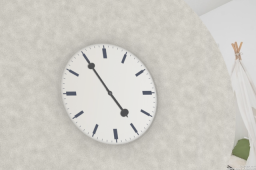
4:55
